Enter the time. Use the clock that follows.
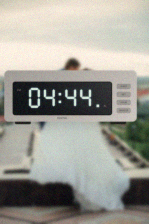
4:44
